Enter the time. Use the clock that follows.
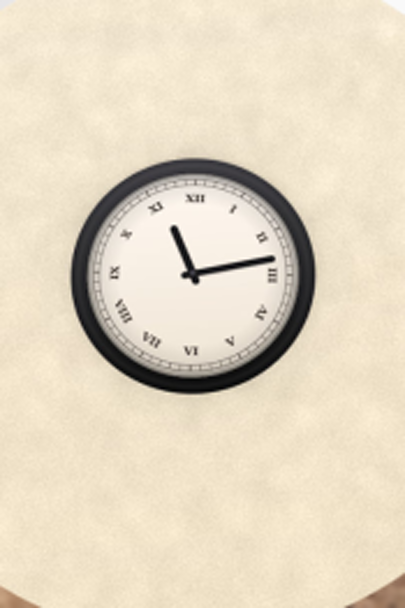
11:13
